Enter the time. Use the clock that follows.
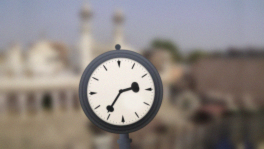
2:36
